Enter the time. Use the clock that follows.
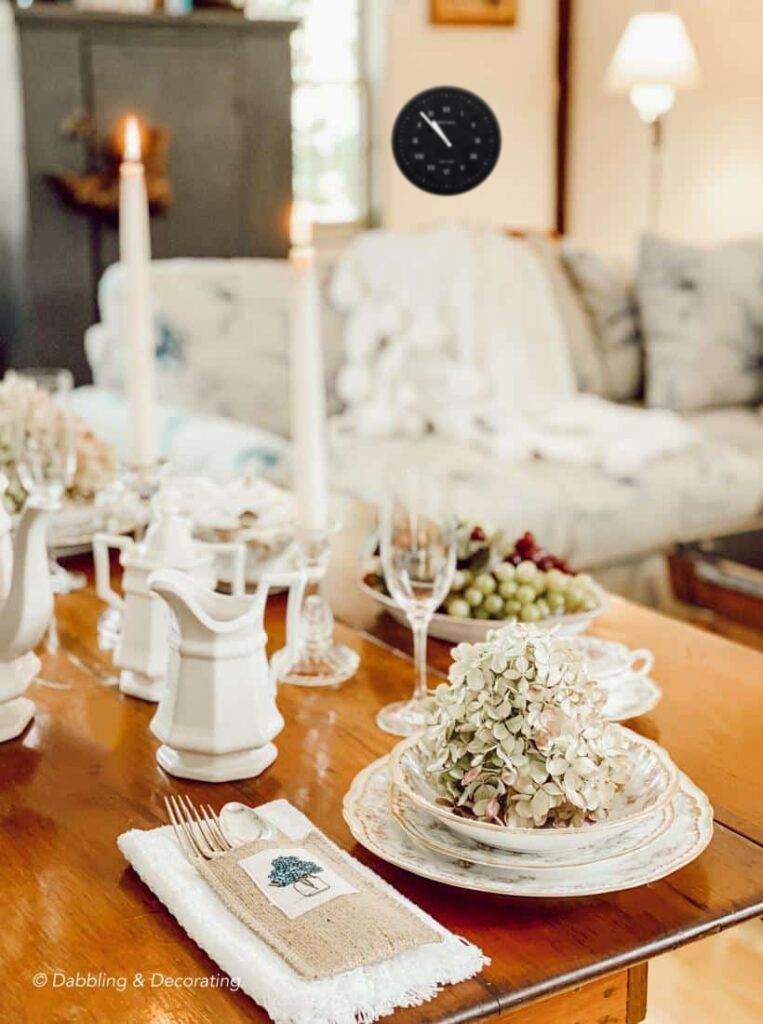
10:53
